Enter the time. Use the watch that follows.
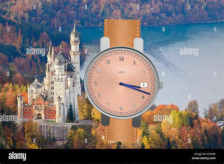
3:18
